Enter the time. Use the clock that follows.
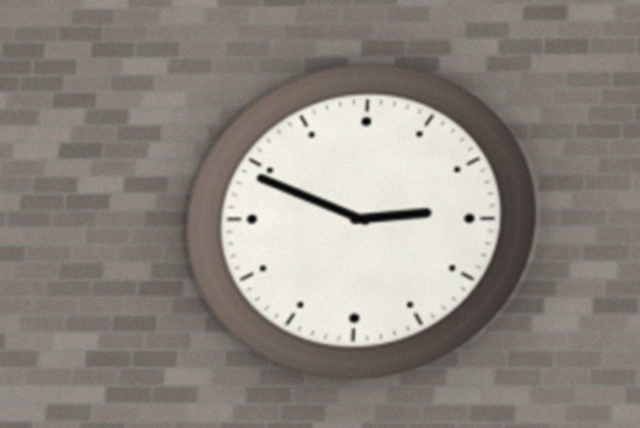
2:49
